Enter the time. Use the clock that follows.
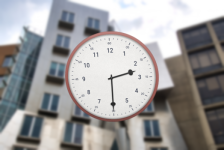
2:30
